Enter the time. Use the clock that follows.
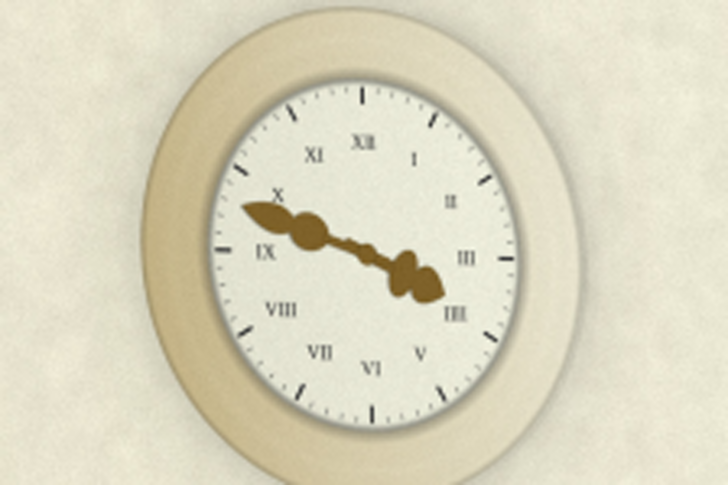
3:48
